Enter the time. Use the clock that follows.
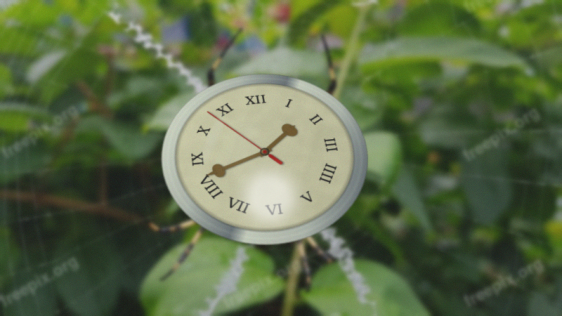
1:41:53
